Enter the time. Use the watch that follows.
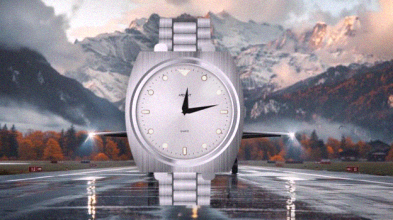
12:13
